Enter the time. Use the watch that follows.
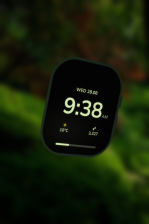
9:38
